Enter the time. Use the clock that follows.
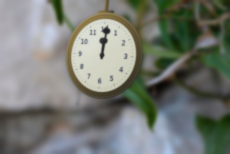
12:01
